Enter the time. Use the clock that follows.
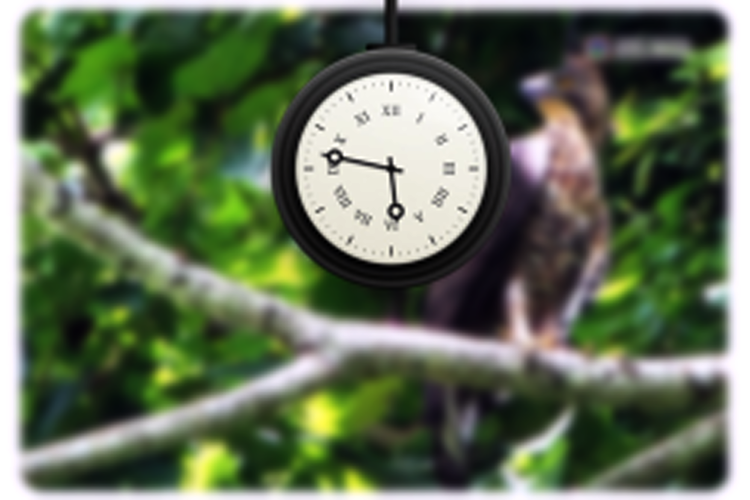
5:47
